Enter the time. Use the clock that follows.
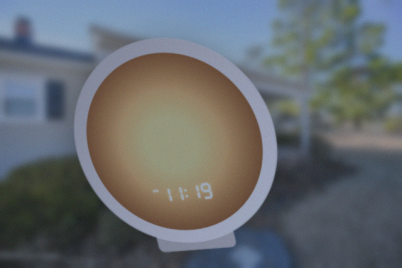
11:19
